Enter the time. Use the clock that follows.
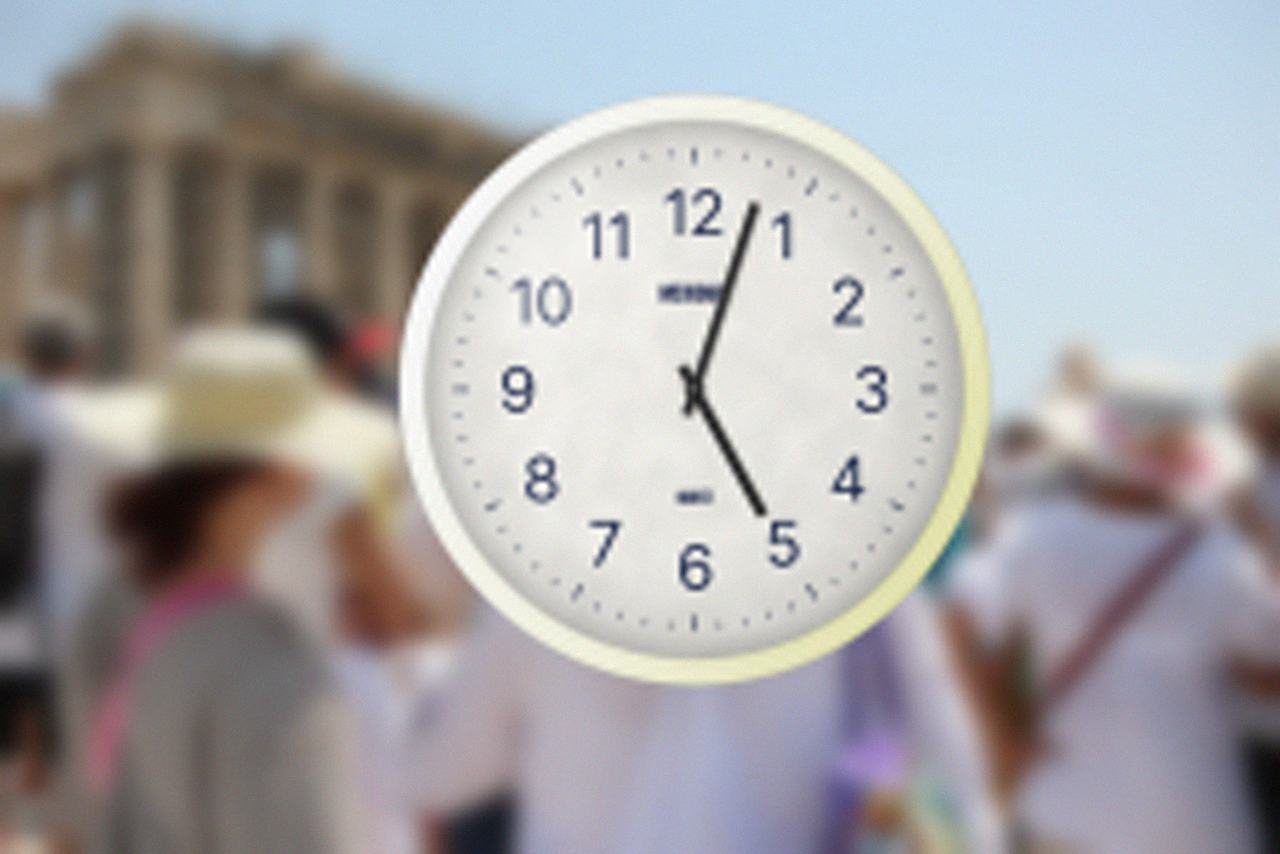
5:03
